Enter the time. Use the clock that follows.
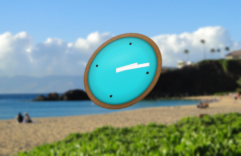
2:12
